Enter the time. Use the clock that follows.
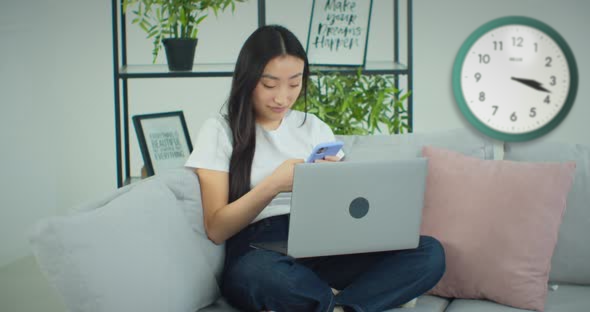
3:18
